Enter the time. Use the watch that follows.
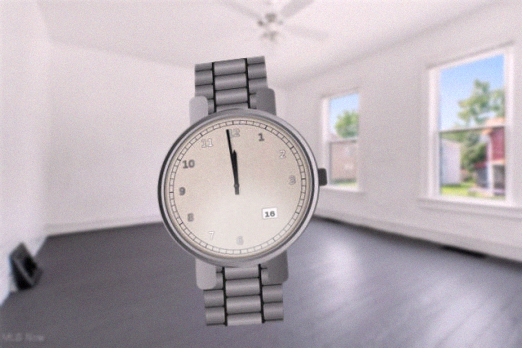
11:59
